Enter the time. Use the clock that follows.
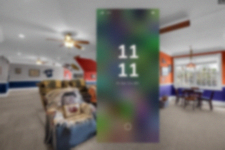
11:11
